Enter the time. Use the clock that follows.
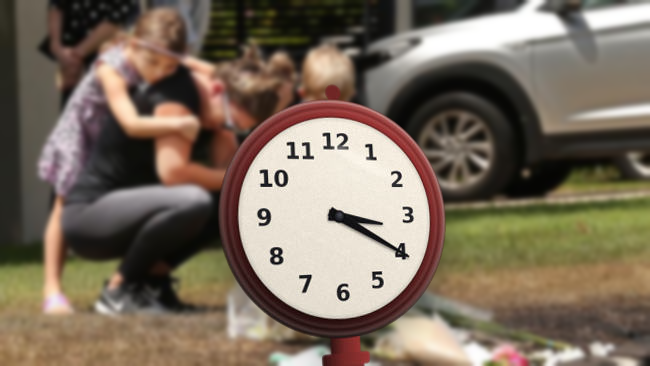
3:20
